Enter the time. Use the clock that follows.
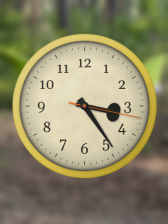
3:24:17
